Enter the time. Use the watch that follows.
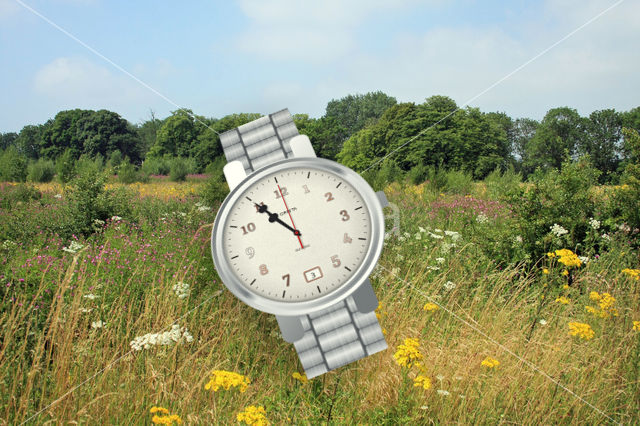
10:55:00
